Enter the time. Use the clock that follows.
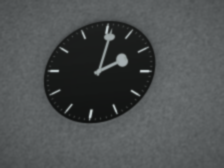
2:01
